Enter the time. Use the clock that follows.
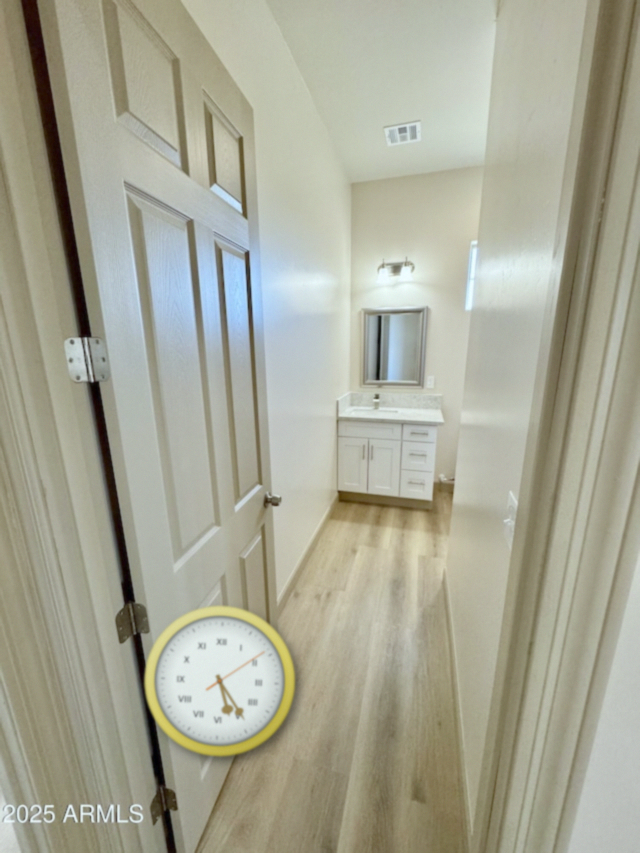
5:24:09
